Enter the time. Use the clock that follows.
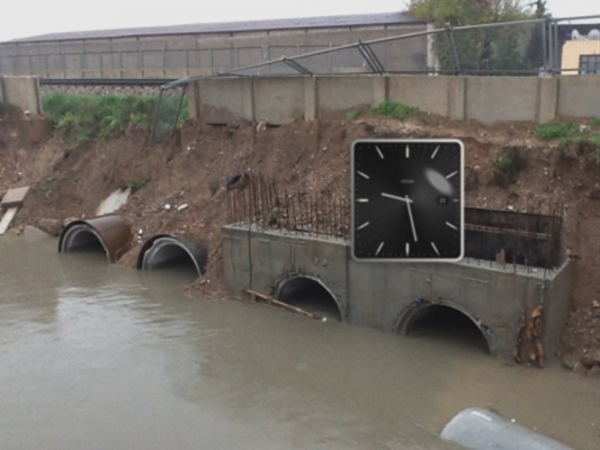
9:28
